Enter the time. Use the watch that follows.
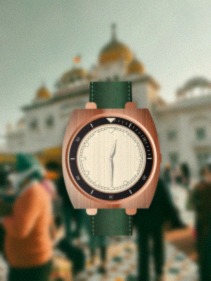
12:30
